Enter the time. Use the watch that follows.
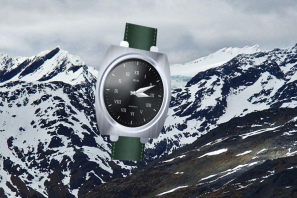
3:11
